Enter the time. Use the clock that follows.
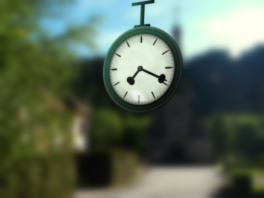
7:19
